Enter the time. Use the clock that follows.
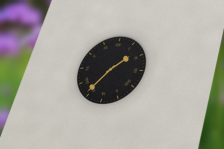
1:36
